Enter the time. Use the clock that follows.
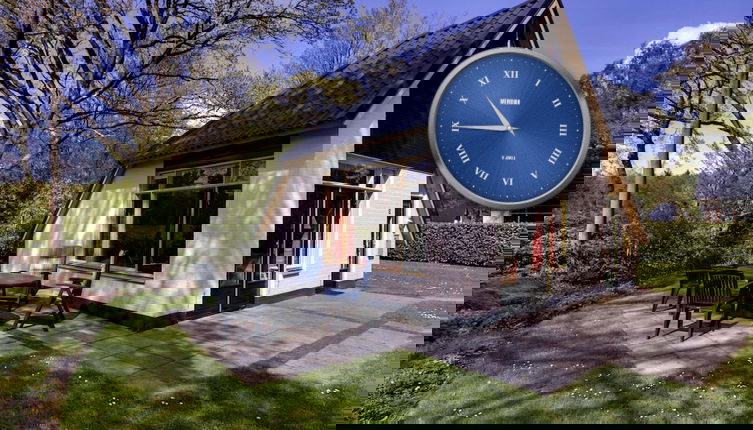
10:45
